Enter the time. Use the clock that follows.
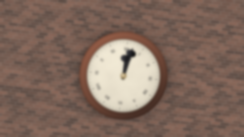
12:02
